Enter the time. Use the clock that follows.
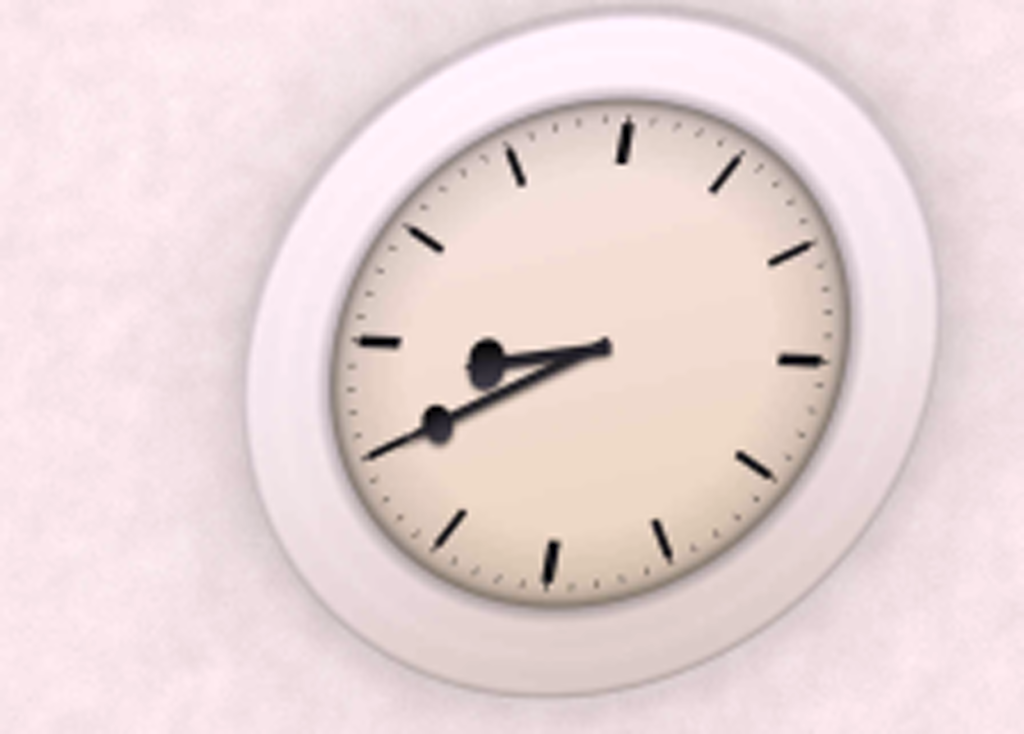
8:40
